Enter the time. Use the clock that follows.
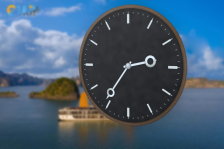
2:36
